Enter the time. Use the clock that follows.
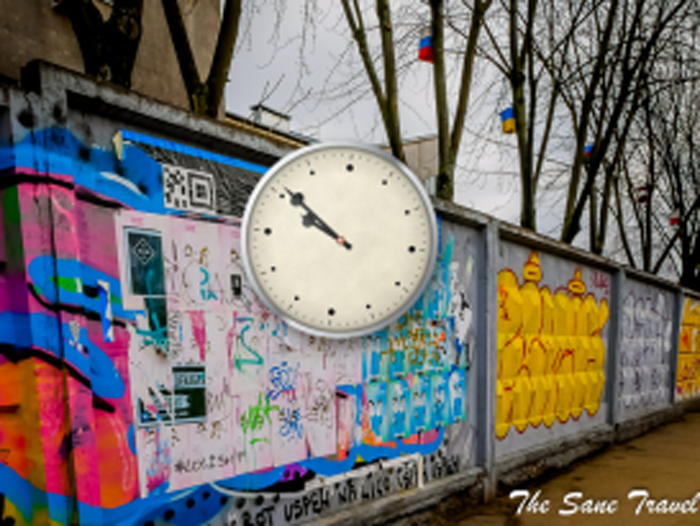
9:51
